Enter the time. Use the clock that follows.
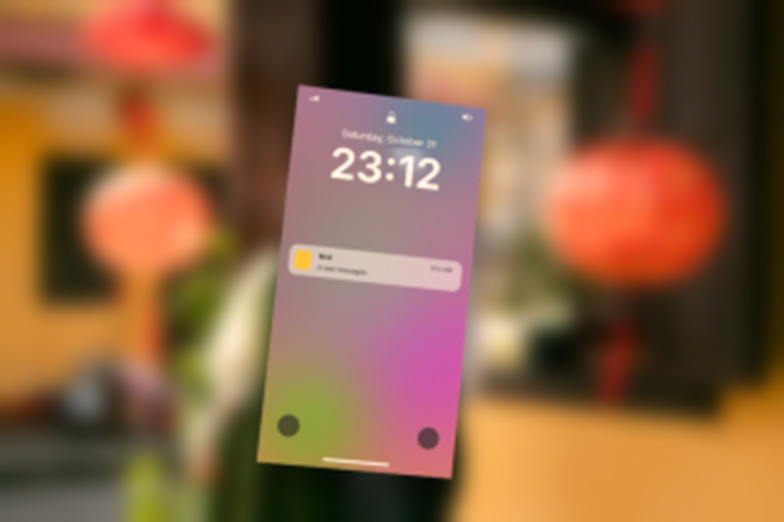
23:12
